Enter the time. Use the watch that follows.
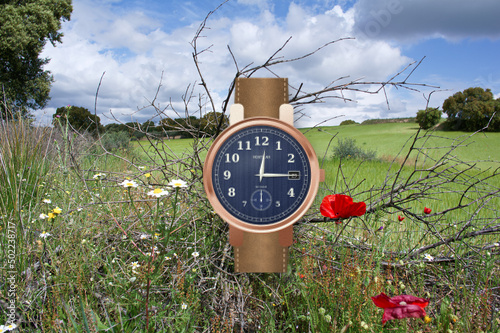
12:15
